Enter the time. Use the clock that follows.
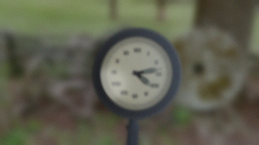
4:13
